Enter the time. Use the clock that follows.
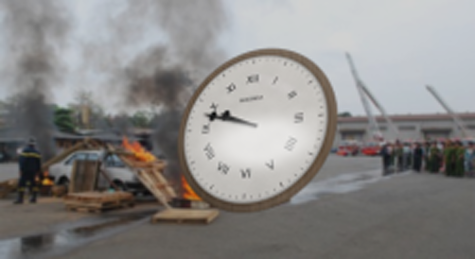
9:48
